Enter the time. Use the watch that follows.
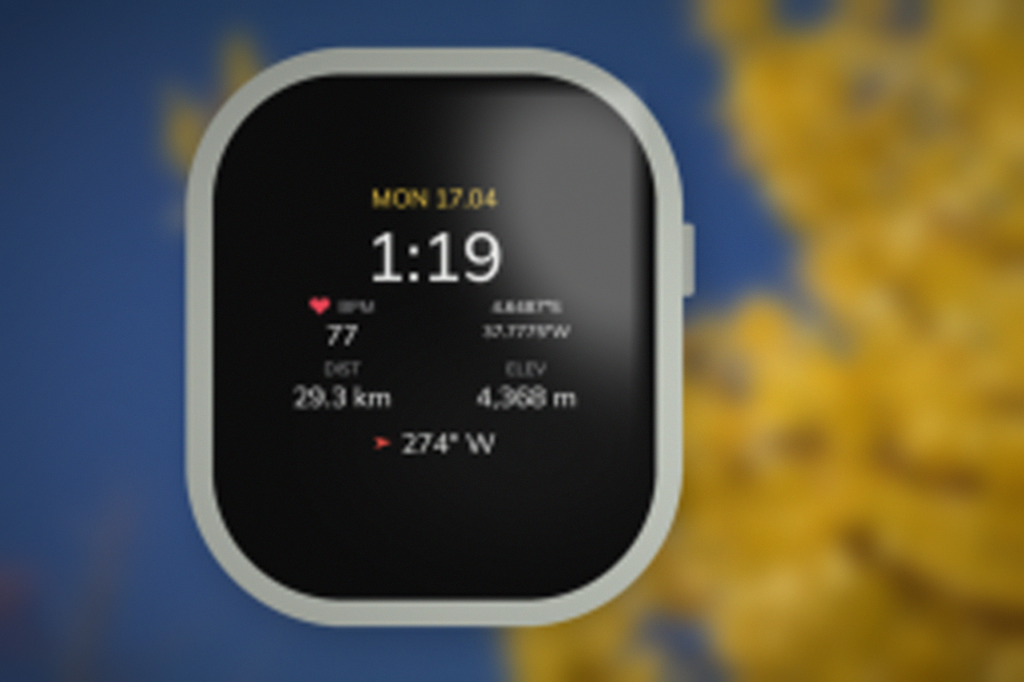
1:19
